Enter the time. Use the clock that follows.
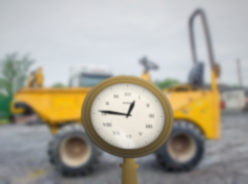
12:46
